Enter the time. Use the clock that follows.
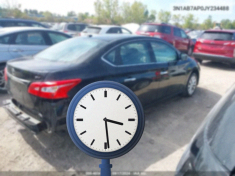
3:29
